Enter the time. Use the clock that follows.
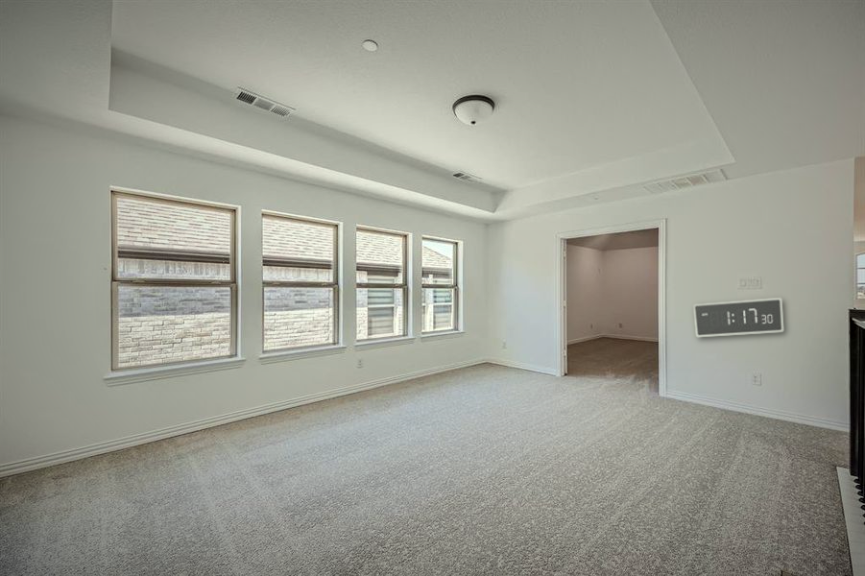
1:17:30
